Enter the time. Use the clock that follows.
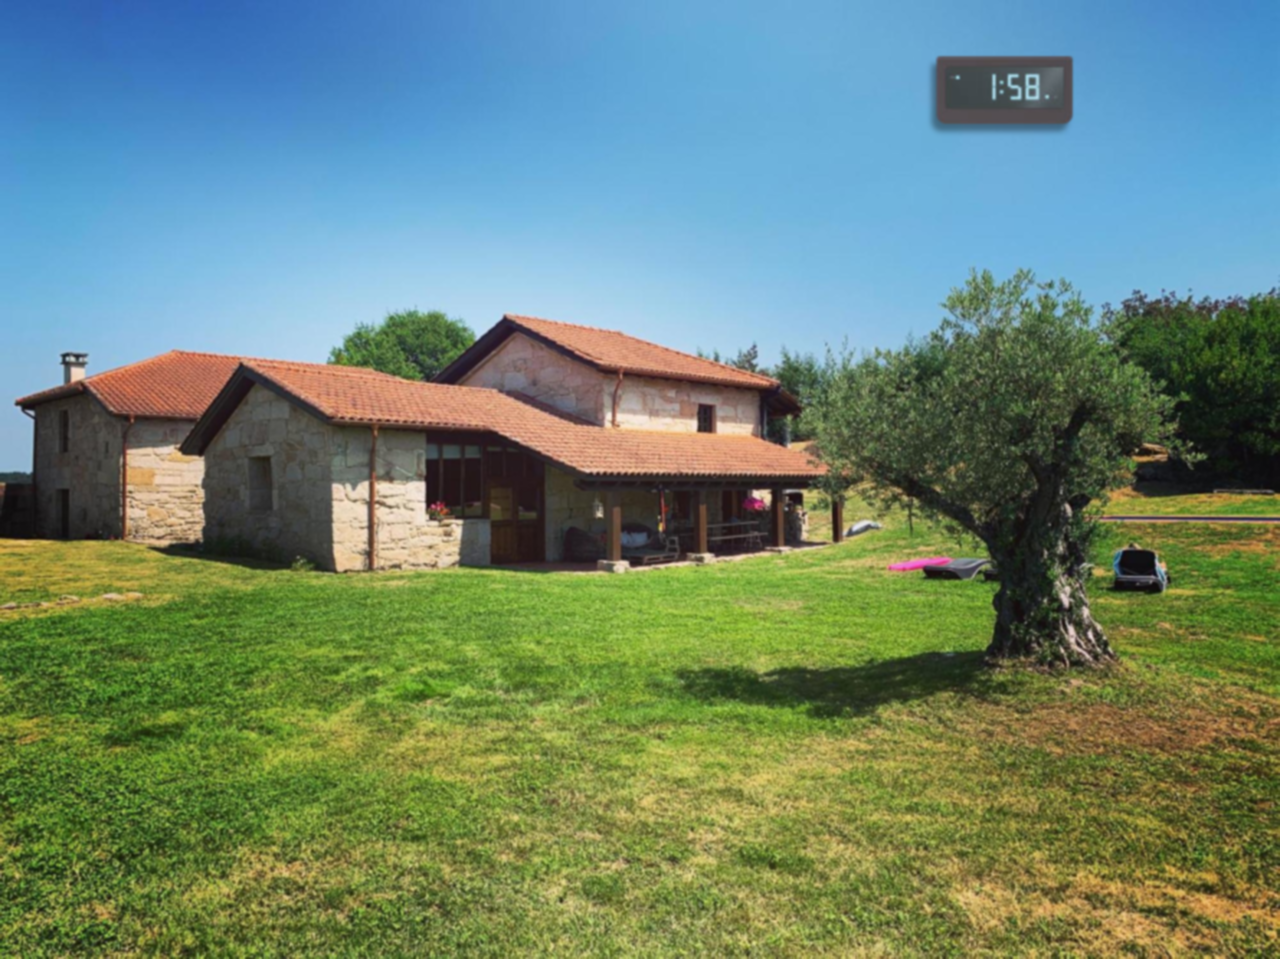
1:58
